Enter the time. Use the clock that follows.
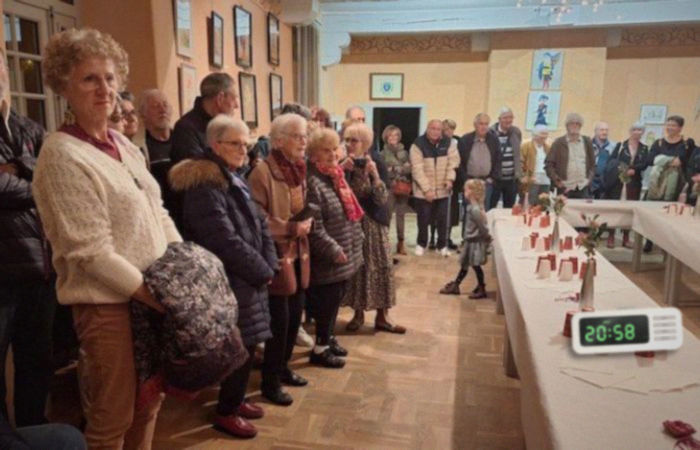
20:58
